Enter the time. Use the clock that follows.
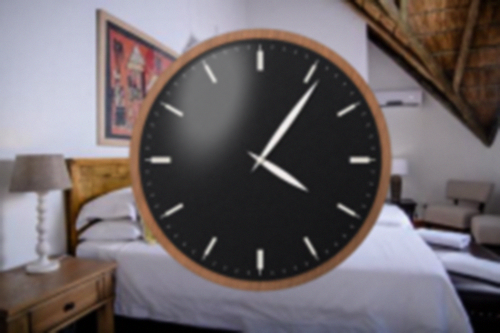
4:06
